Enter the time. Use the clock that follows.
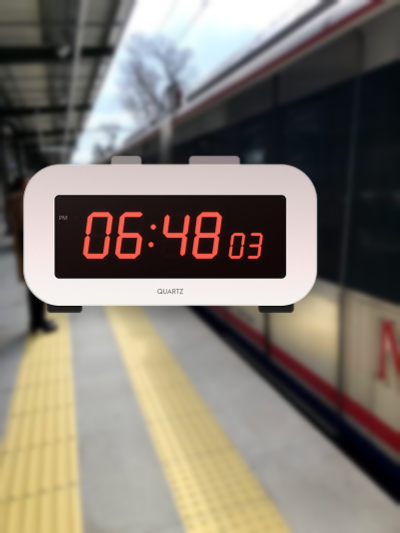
6:48:03
